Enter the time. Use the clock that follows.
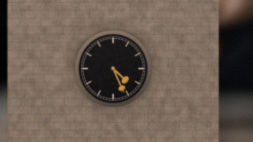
4:26
